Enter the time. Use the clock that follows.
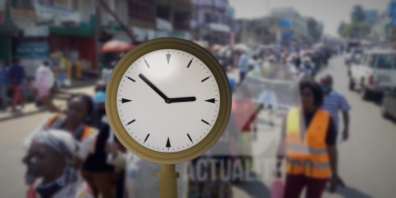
2:52
